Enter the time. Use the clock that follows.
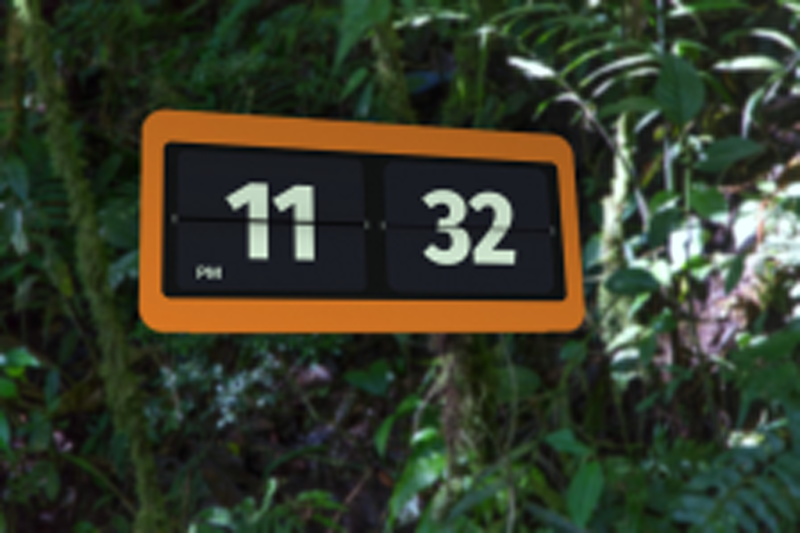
11:32
